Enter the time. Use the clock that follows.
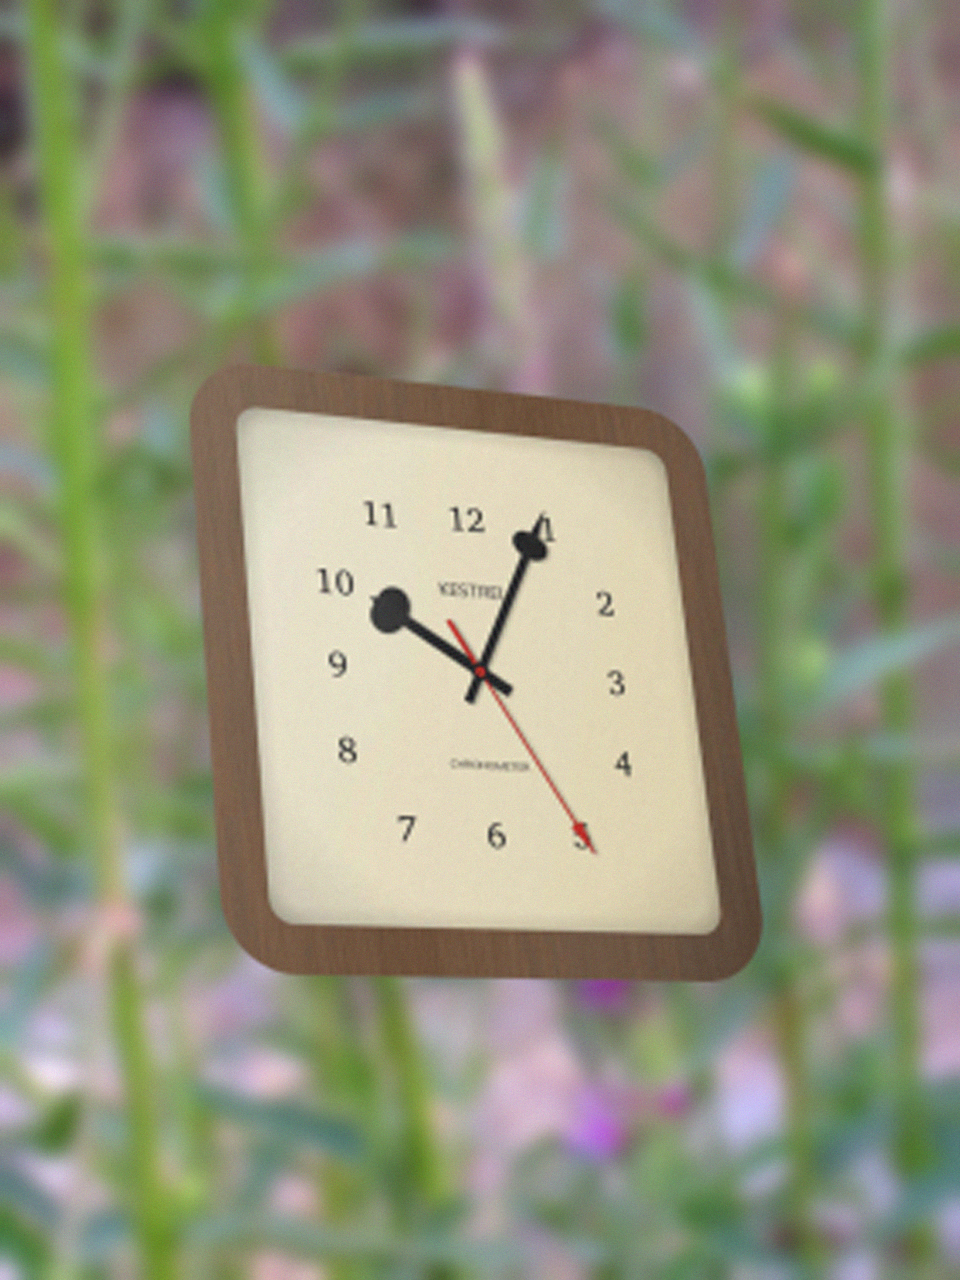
10:04:25
